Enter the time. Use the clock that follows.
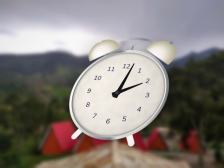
2:02
